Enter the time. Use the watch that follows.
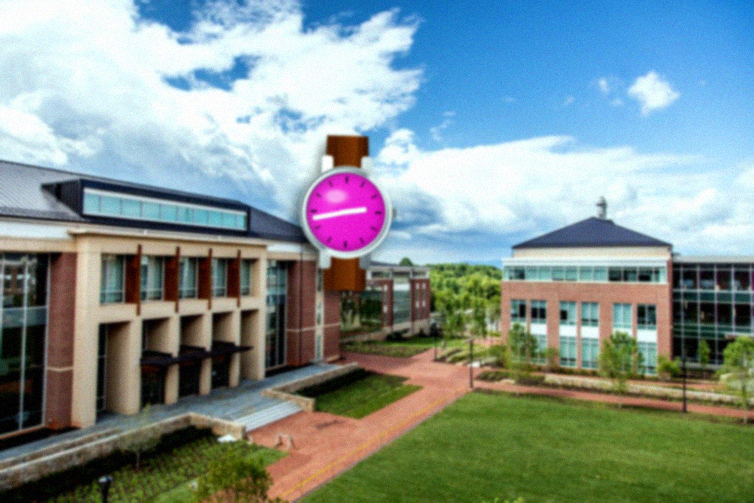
2:43
